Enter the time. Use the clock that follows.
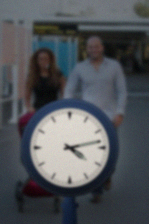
4:13
